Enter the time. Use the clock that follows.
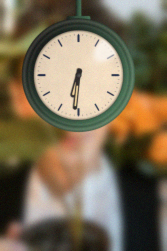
6:31
